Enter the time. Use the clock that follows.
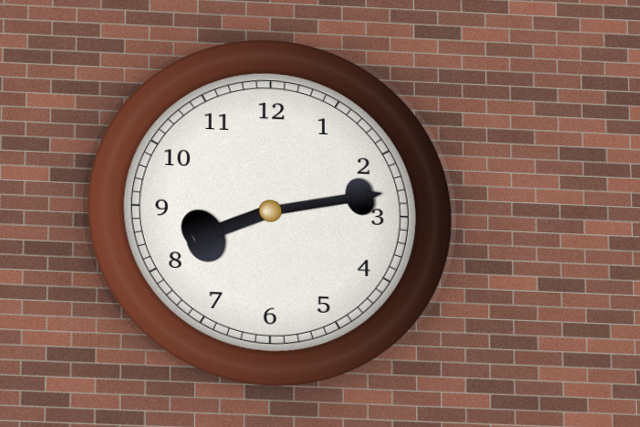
8:13
